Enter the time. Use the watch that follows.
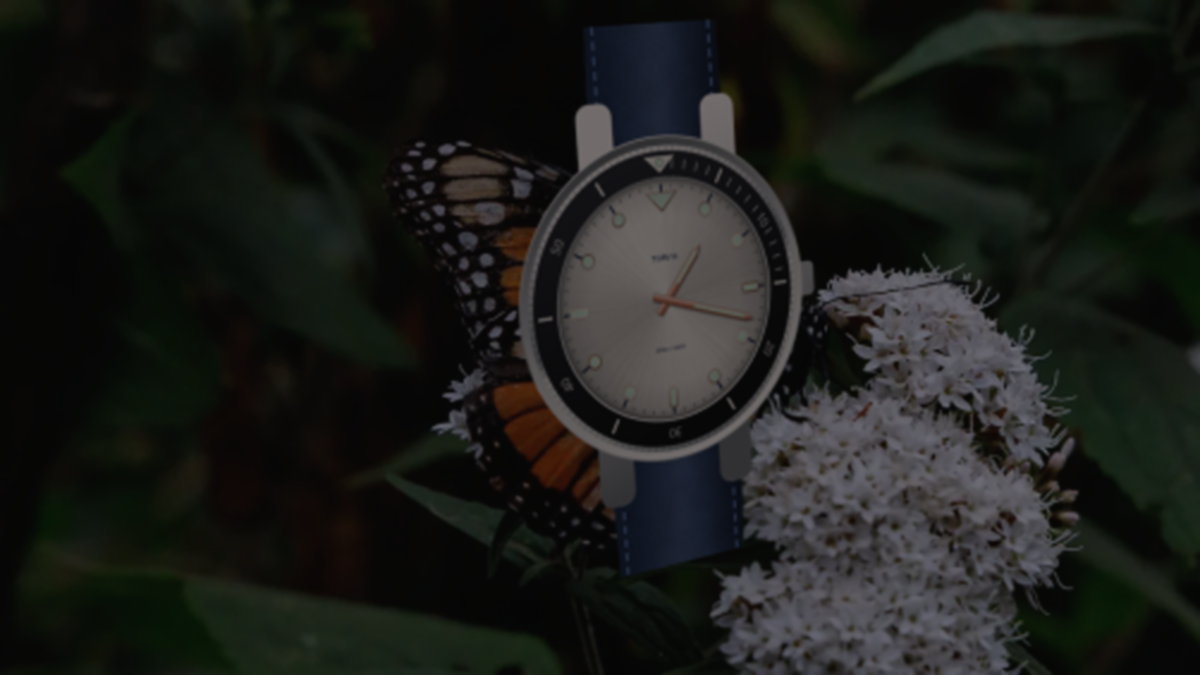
1:18
